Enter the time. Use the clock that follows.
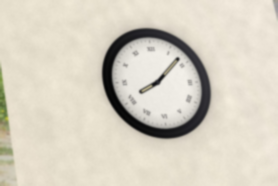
8:08
